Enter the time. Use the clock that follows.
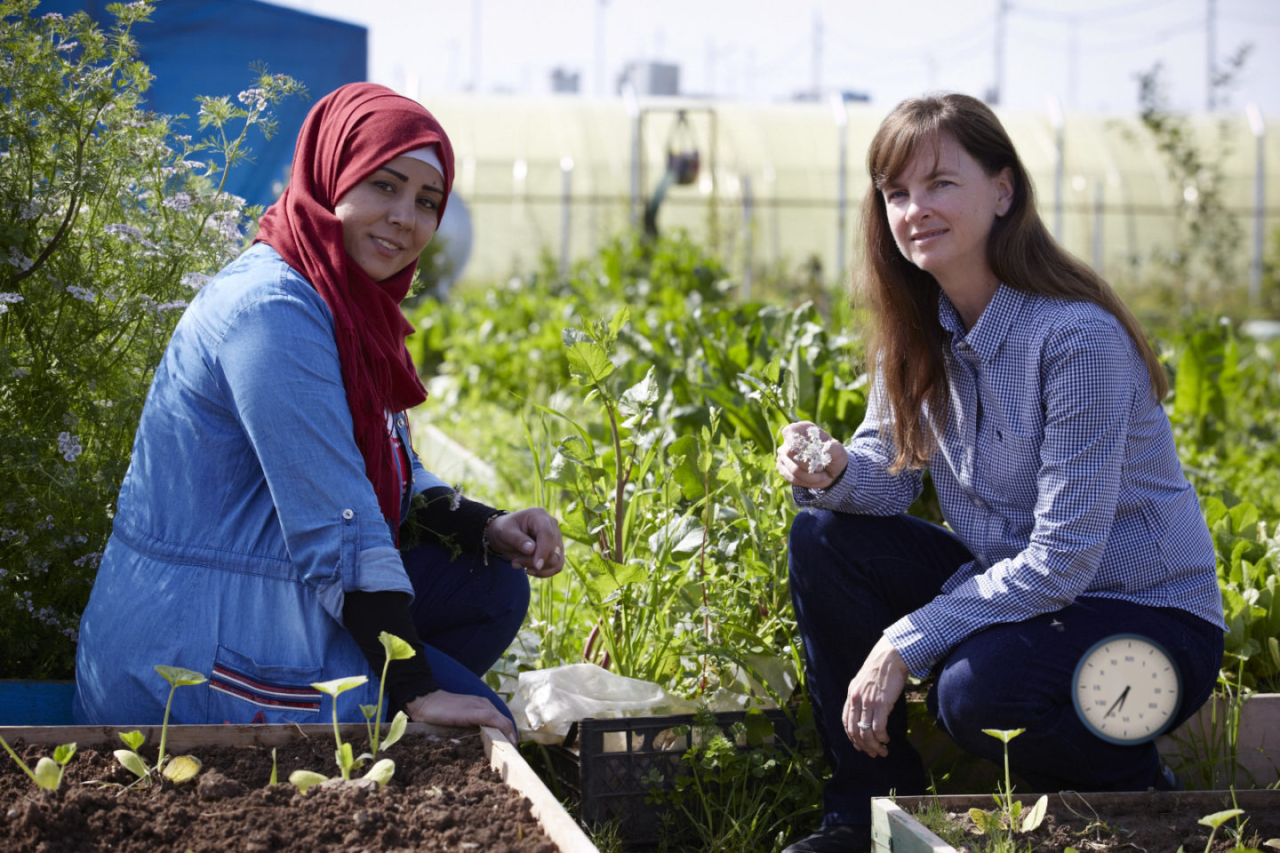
6:36
